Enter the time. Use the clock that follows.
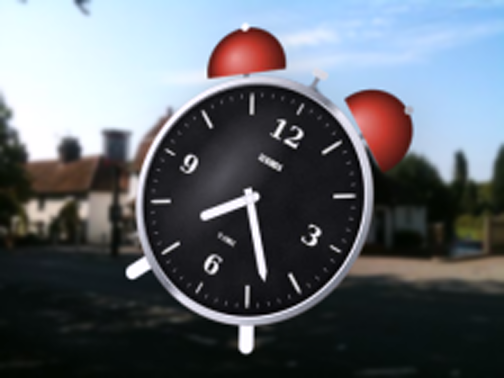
7:23
